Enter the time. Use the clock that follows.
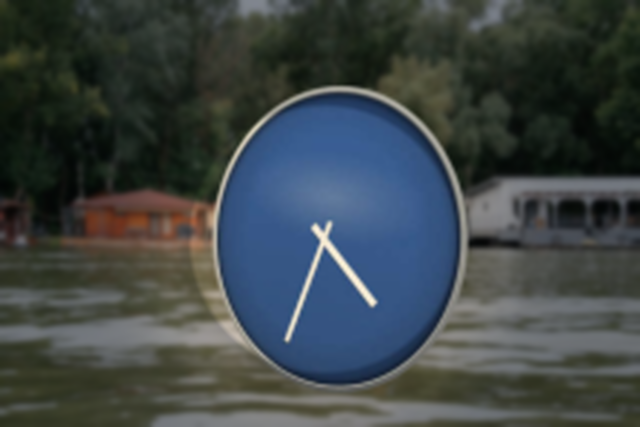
4:34
